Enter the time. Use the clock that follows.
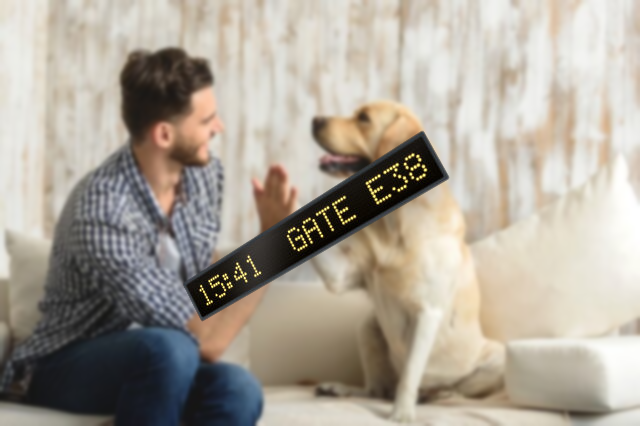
15:41
